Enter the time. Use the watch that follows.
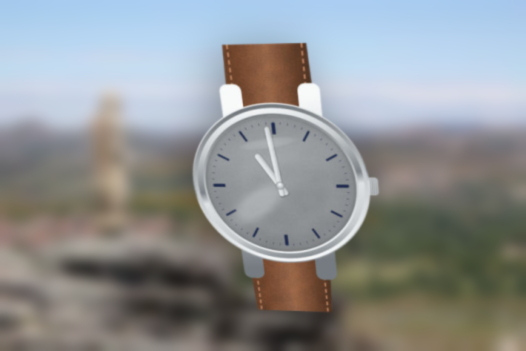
10:59
